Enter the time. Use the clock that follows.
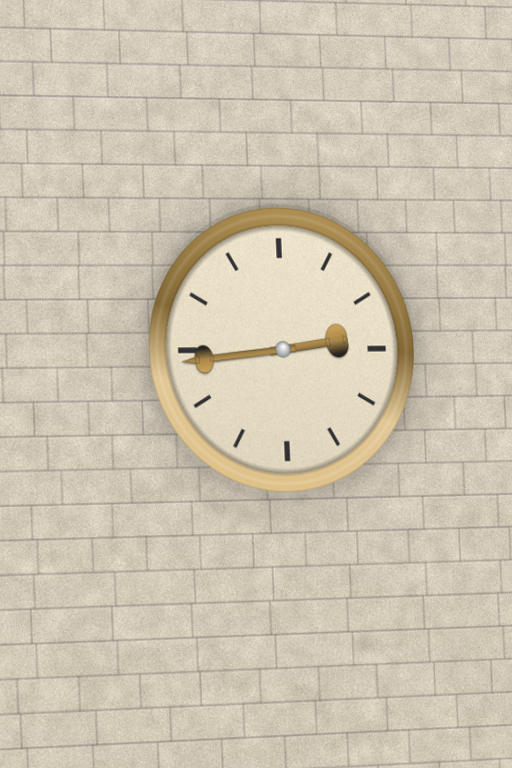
2:44
